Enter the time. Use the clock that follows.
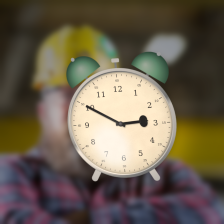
2:50
